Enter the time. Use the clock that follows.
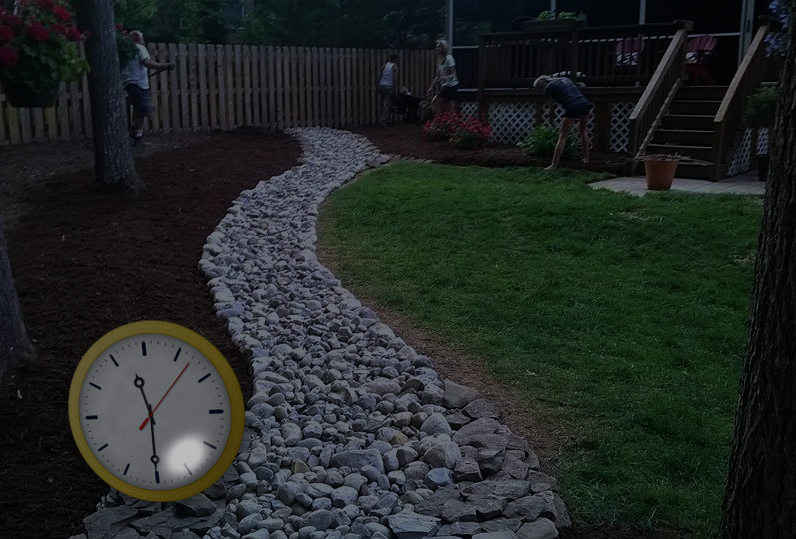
11:30:07
